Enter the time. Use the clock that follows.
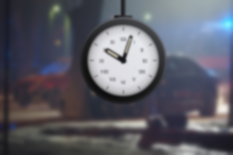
10:03
